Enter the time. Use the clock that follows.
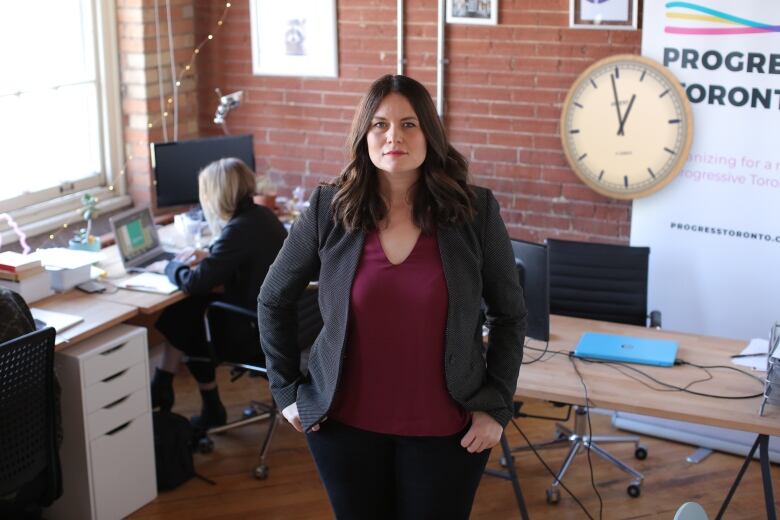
12:59
